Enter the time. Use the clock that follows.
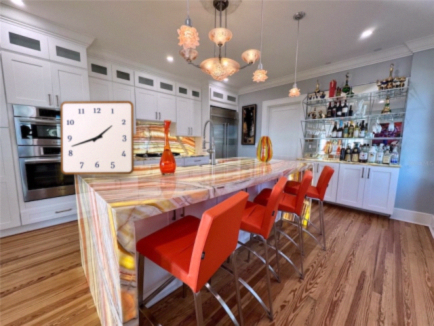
1:42
